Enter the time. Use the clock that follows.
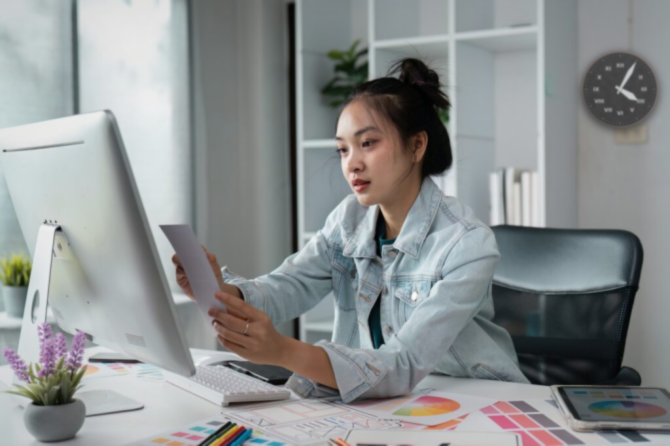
4:05
